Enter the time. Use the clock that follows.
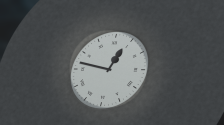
12:47
